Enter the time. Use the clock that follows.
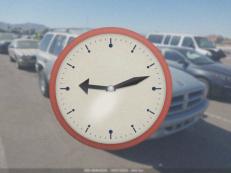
9:12
